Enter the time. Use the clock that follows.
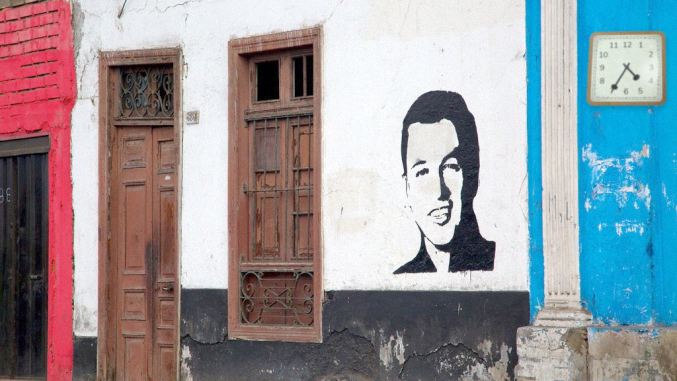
4:35
